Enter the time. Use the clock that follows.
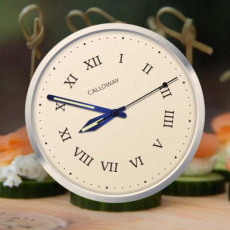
8:51:14
